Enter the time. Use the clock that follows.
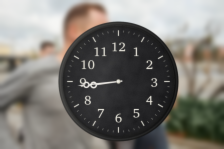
8:44
